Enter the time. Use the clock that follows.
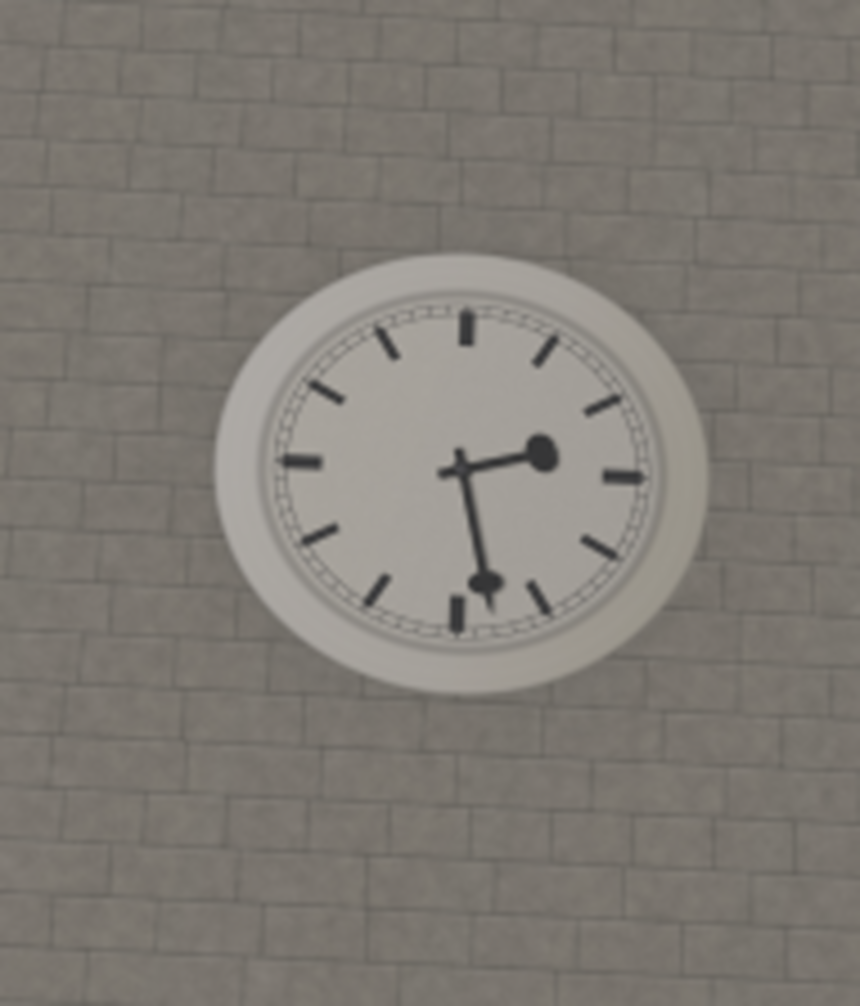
2:28
